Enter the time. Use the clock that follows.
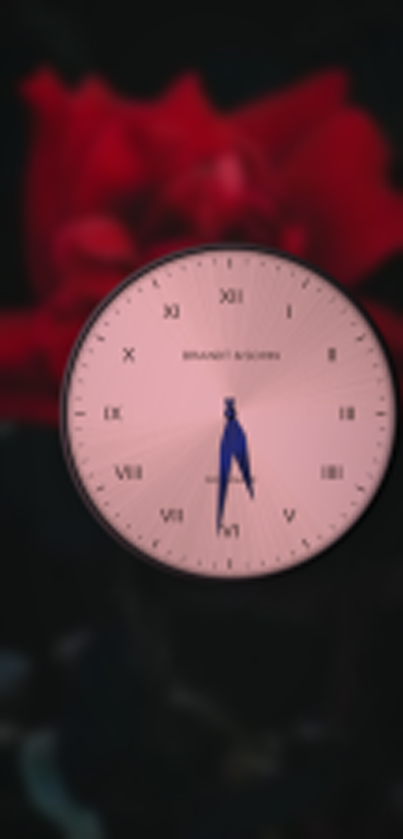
5:31
